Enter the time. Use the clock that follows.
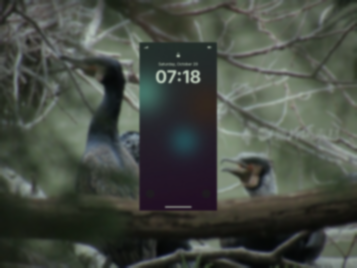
7:18
